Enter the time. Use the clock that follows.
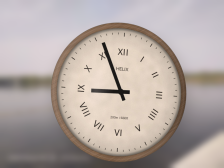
8:56
